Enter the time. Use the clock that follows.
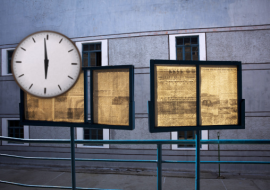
5:59
